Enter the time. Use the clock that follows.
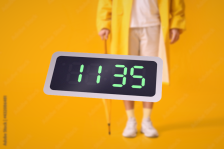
11:35
